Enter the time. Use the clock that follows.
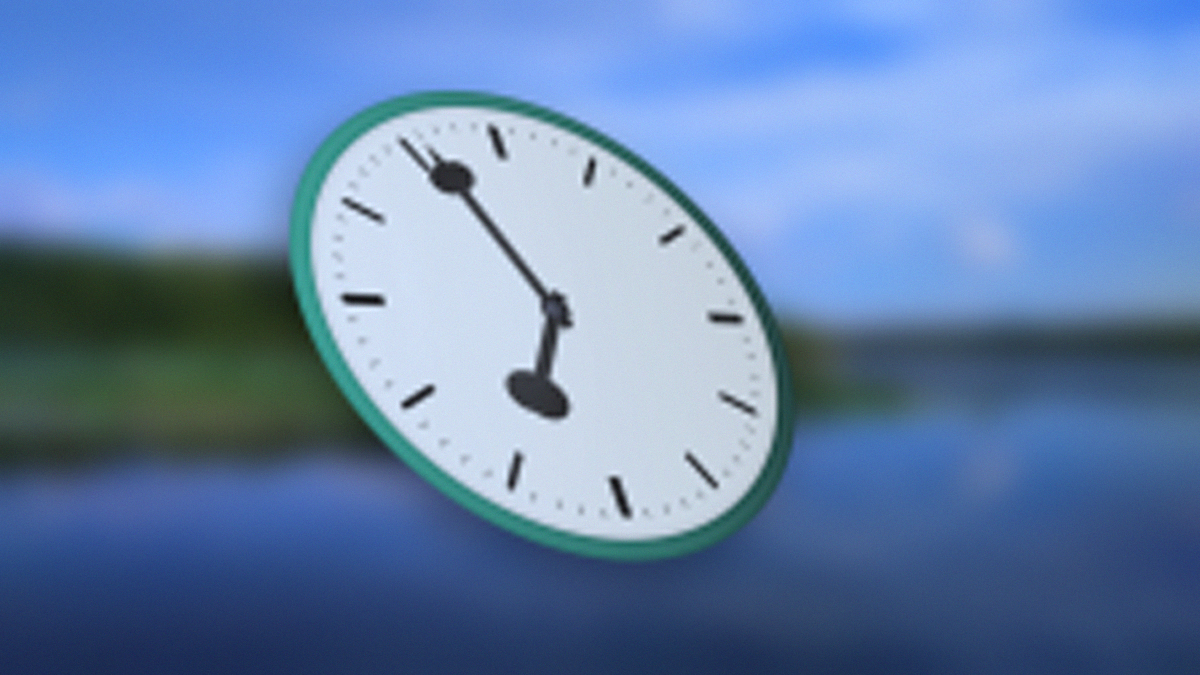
6:56
